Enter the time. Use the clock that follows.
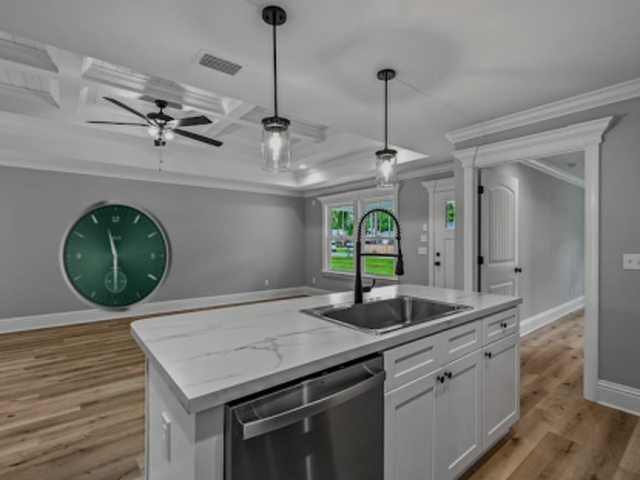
11:30
